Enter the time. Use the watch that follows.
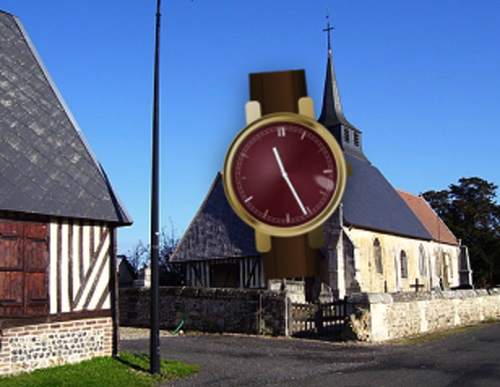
11:26
